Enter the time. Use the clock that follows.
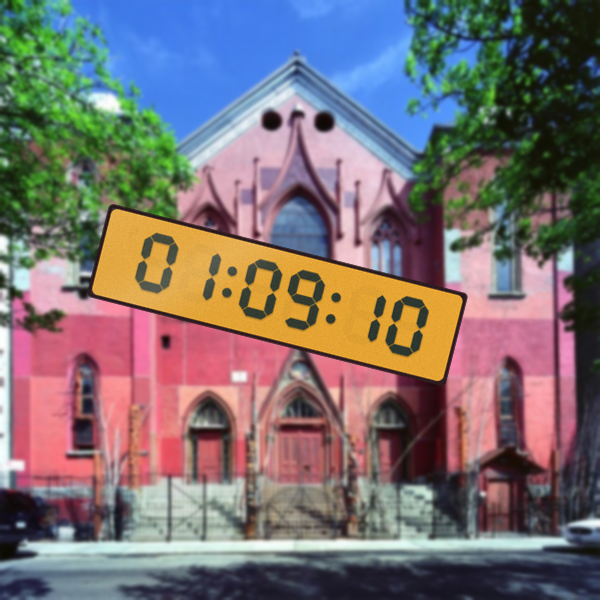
1:09:10
